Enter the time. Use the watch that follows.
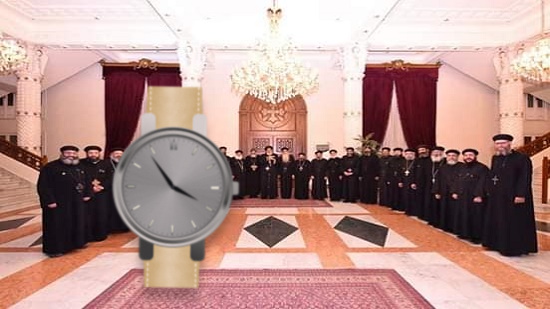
3:54
